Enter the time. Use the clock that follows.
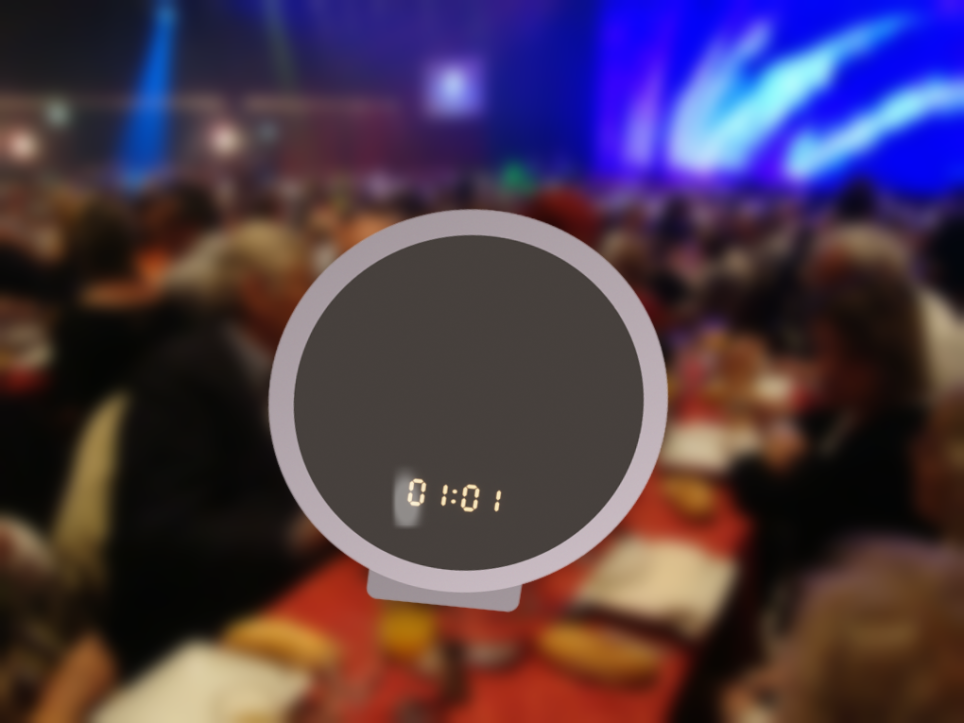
1:01
